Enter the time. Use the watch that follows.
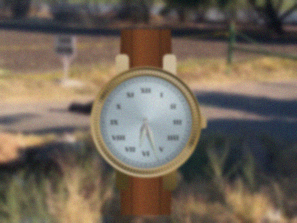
6:27
